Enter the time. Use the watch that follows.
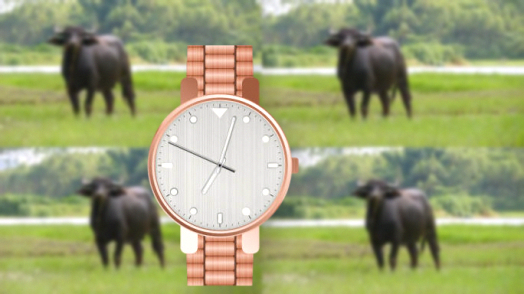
7:02:49
